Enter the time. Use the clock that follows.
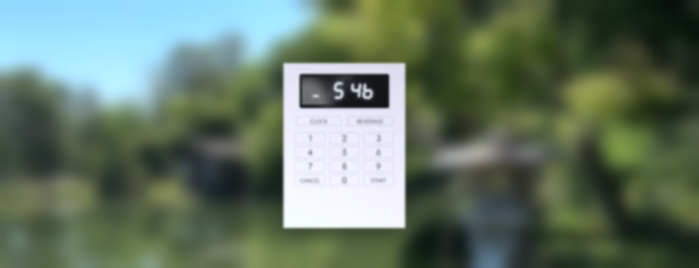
5:46
